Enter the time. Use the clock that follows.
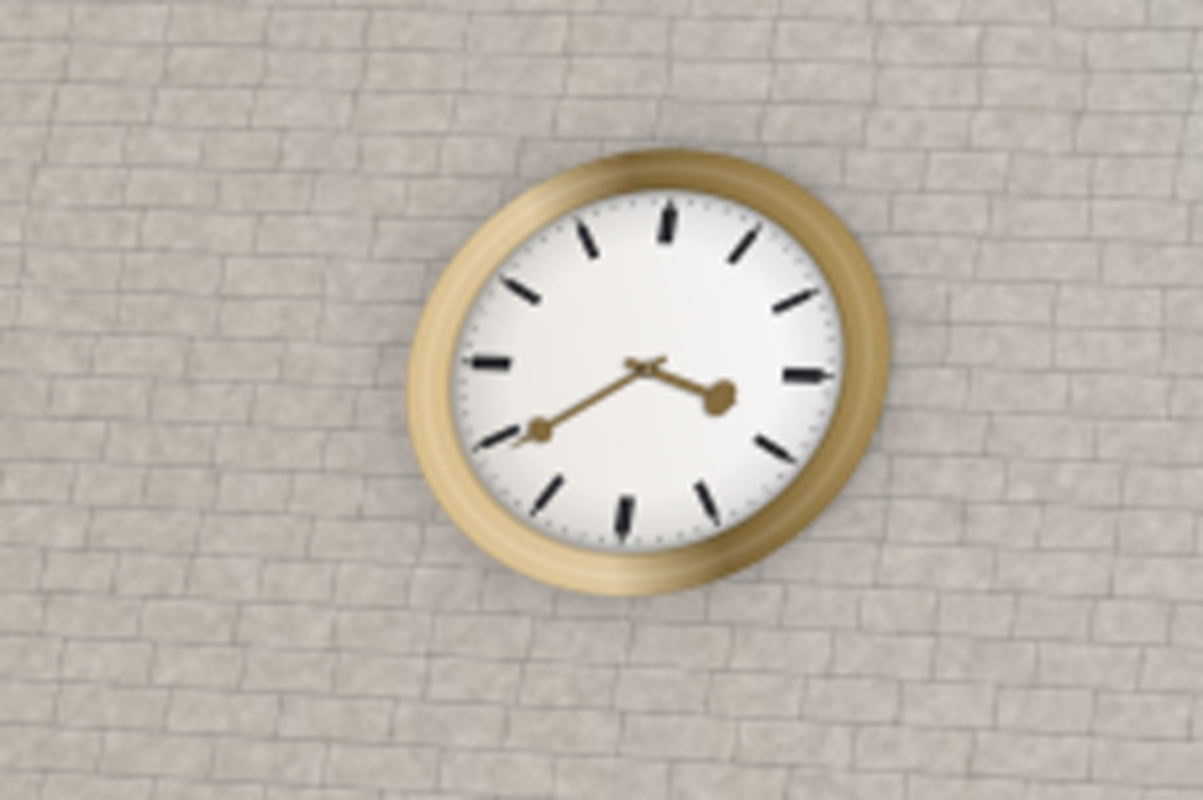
3:39
